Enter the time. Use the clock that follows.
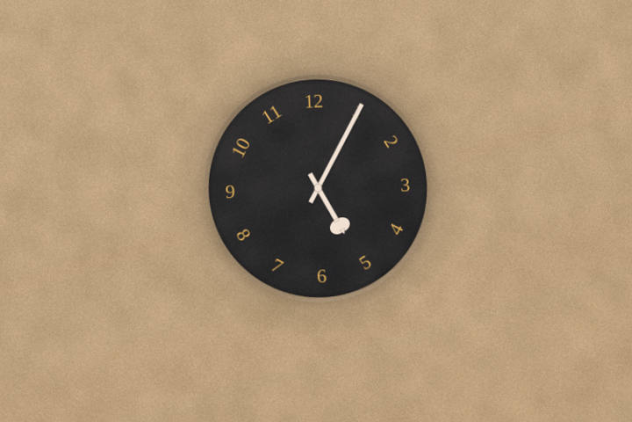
5:05
